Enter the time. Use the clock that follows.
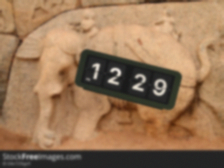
12:29
